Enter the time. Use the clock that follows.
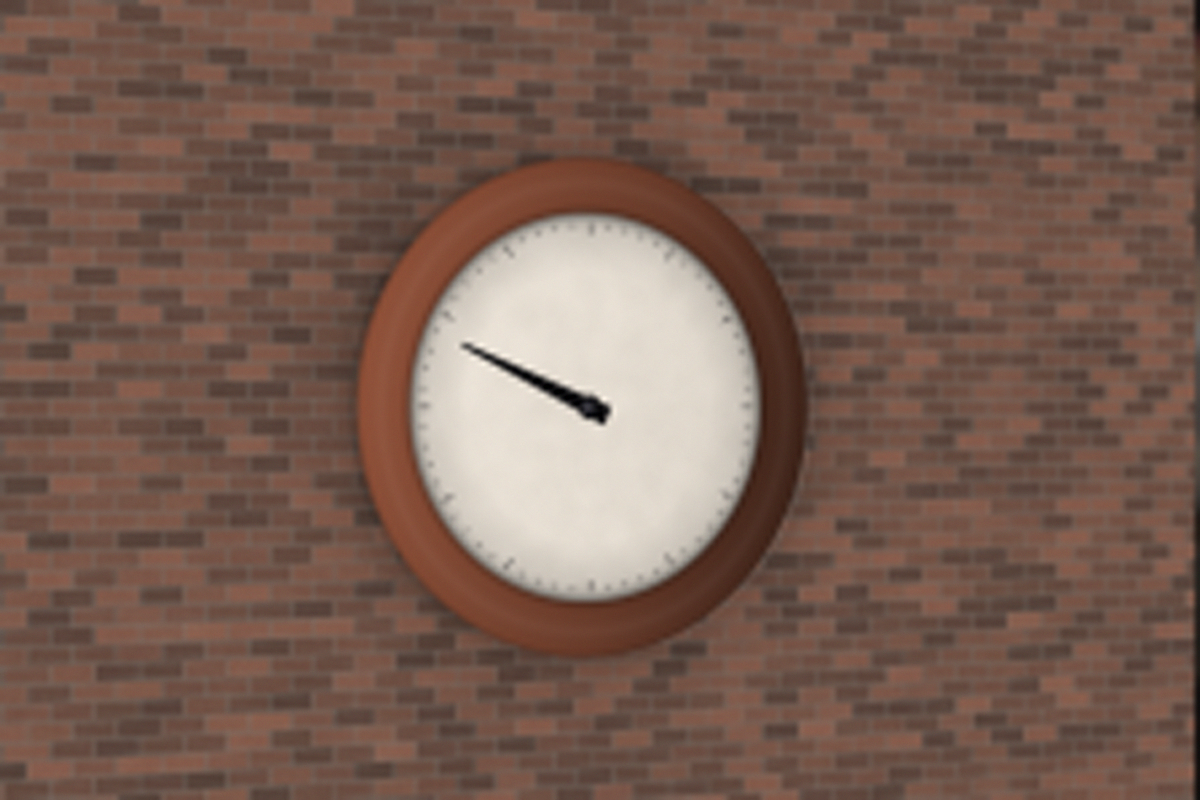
9:49
